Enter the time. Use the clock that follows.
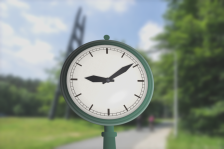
9:09
